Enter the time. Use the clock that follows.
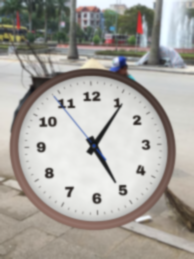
5:05:54
